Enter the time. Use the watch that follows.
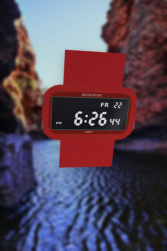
6:26:44
